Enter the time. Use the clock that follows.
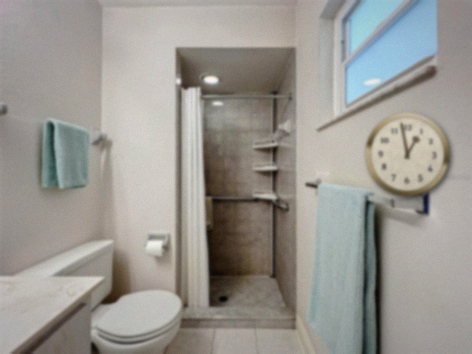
12:58
